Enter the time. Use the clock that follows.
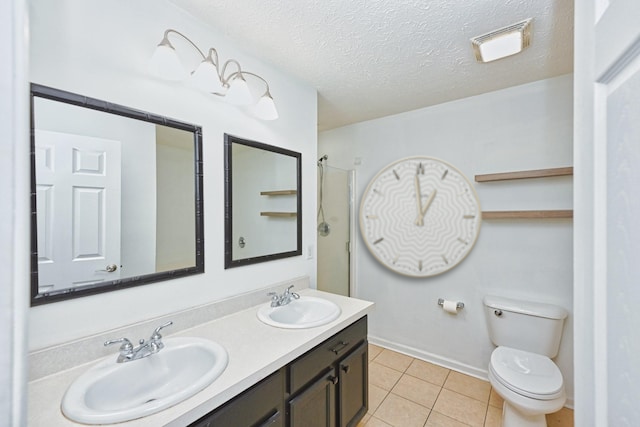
12:59
